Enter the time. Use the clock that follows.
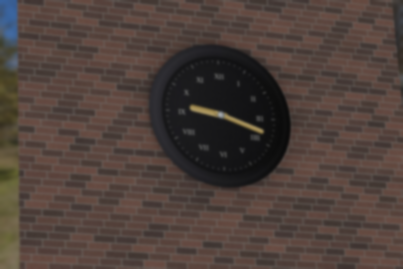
9:18
